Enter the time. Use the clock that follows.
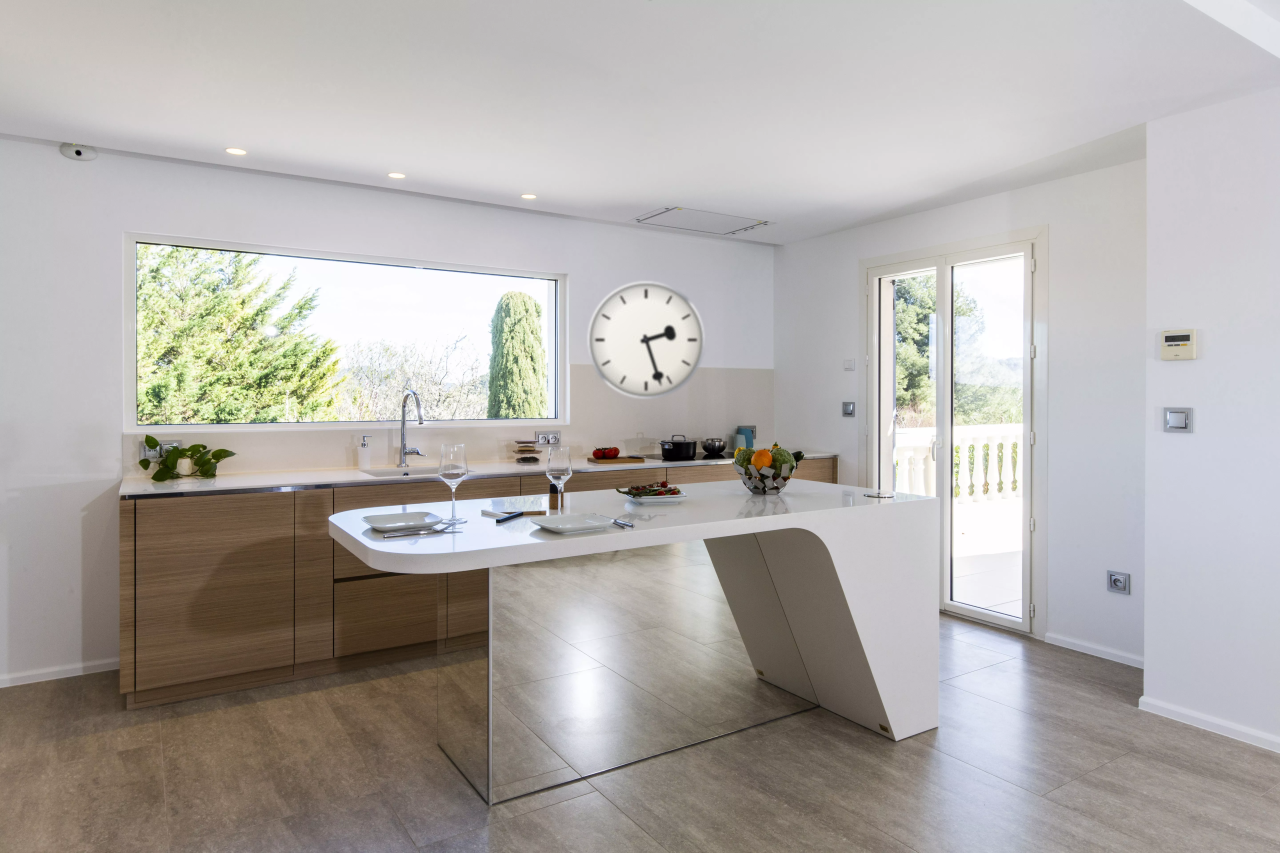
2:27
